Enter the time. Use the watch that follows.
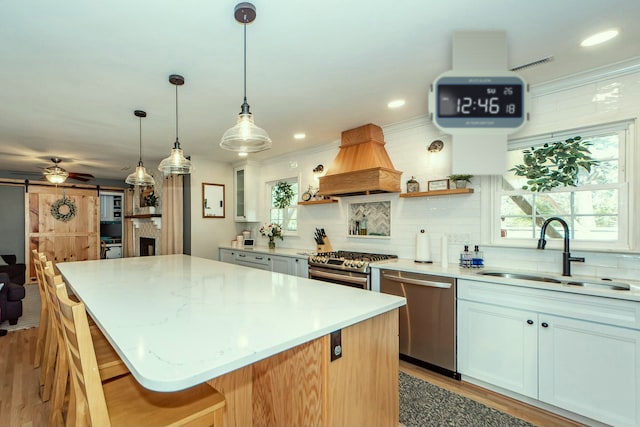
12:46
